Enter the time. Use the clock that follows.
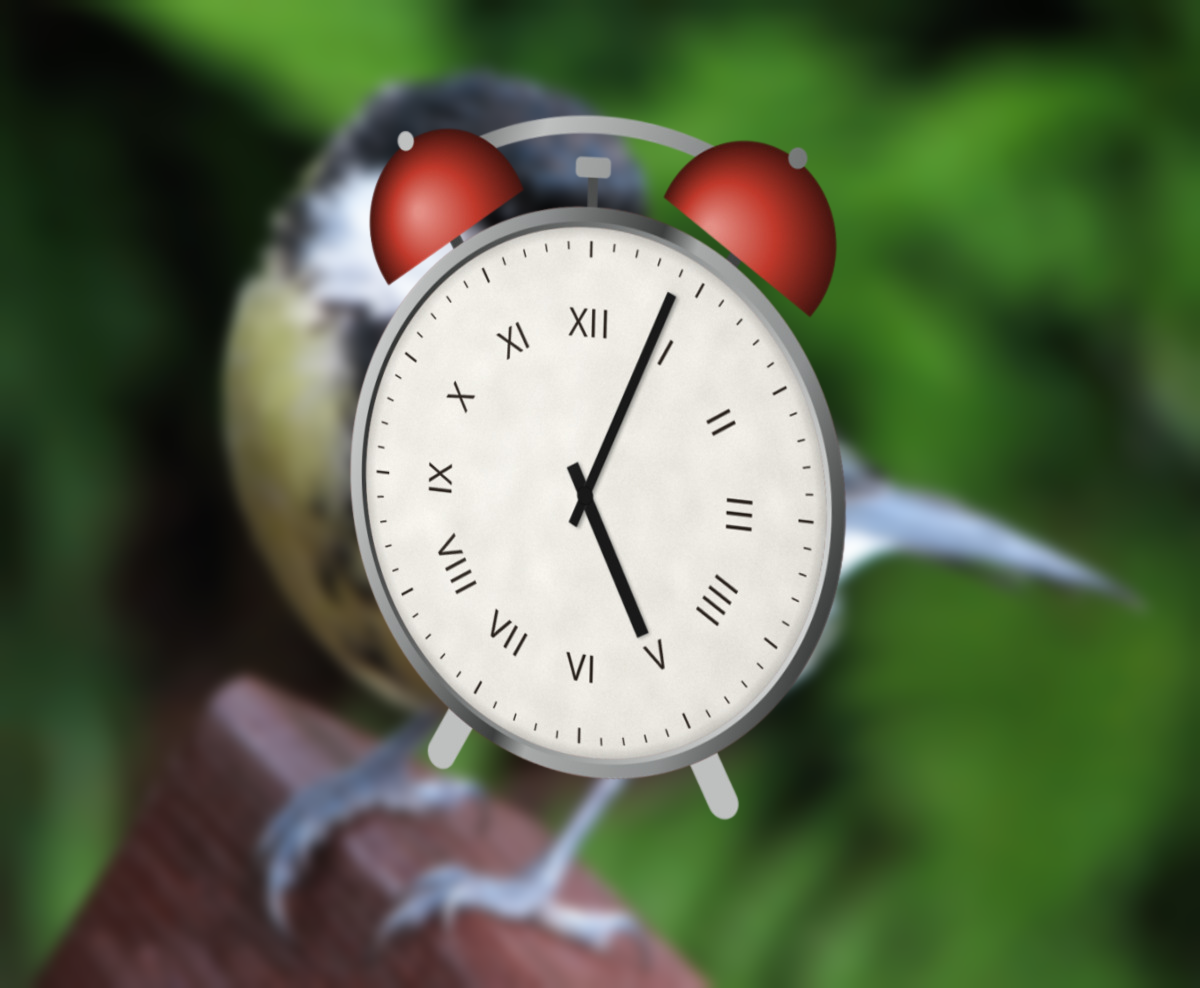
5:04
